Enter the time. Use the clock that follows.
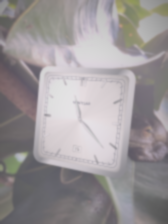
11:22
